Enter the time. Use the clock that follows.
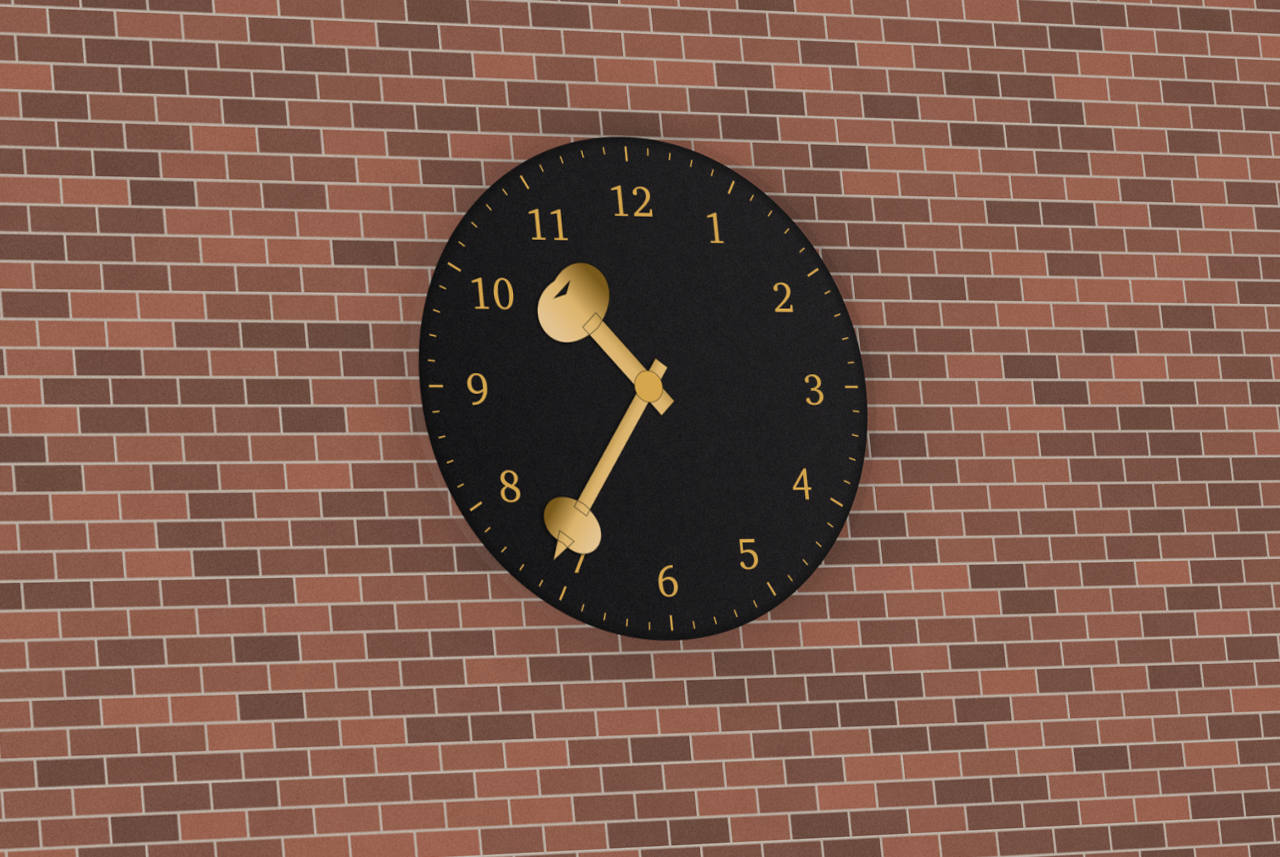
10:36
